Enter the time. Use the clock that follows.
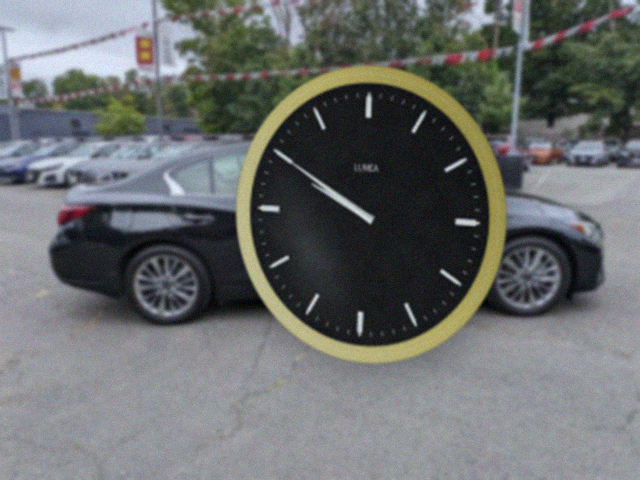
9:50
